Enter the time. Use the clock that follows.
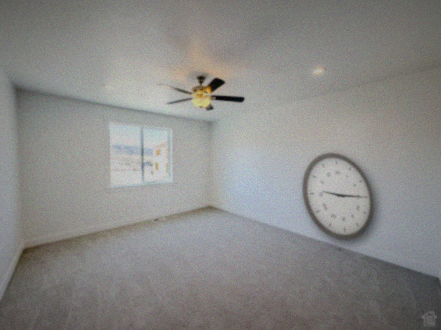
9:15
